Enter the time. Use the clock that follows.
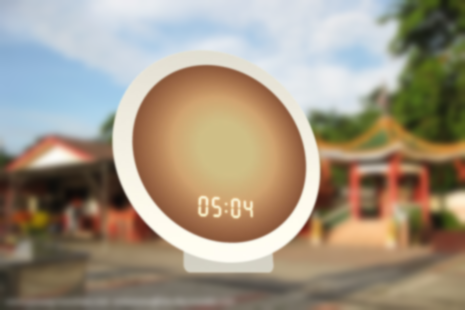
5:04
